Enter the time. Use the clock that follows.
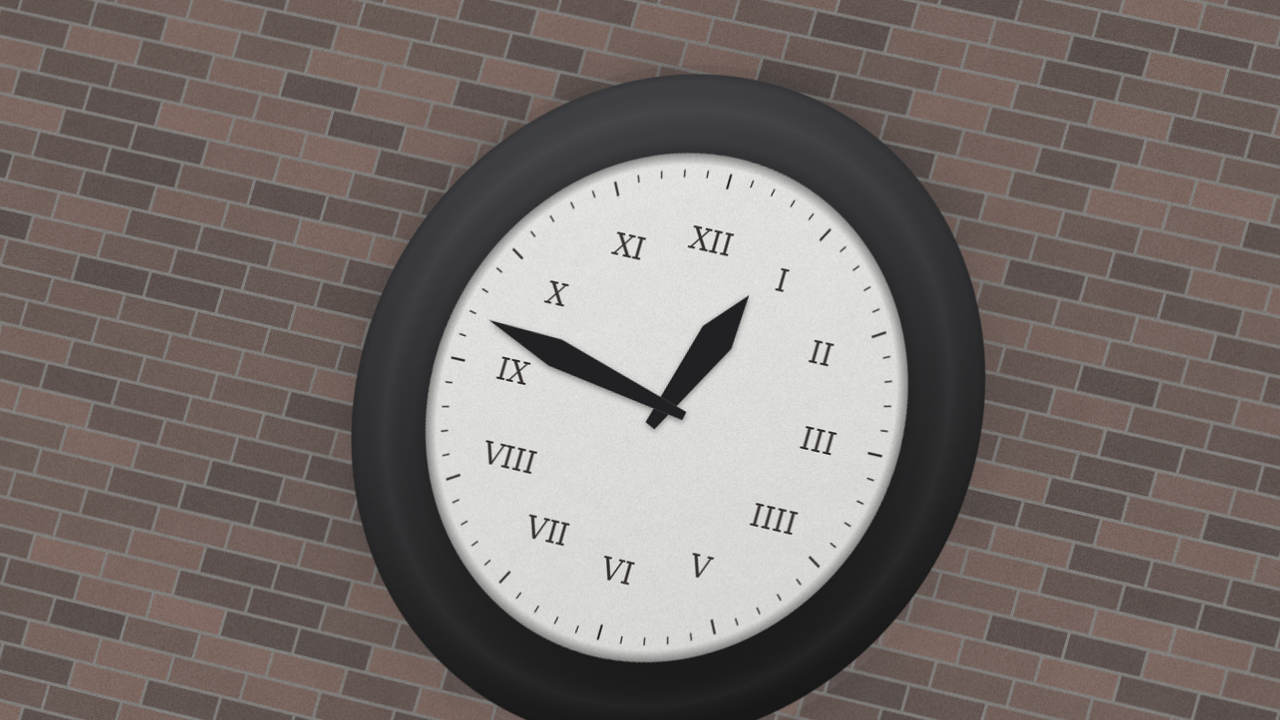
12:47
